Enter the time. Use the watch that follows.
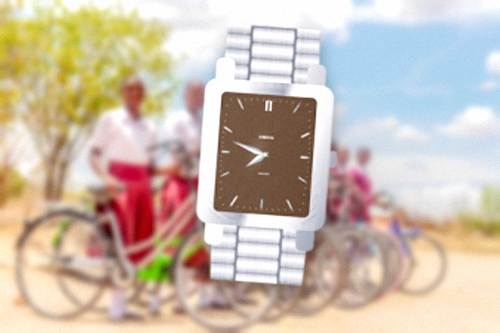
7:48
